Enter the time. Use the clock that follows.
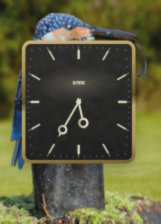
5:35
